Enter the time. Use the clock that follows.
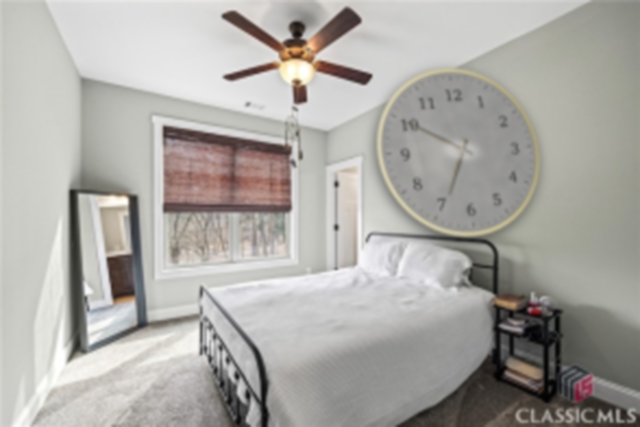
6:50
